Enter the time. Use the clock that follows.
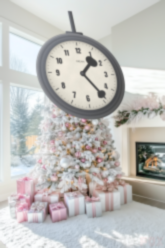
1:24
